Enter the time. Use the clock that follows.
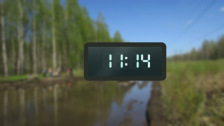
11:14
